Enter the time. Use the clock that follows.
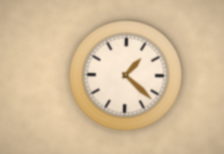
1:22
